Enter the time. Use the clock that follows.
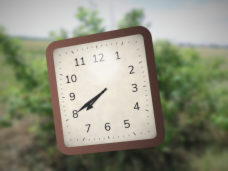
7:40
